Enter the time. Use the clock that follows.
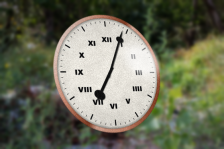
7:04
